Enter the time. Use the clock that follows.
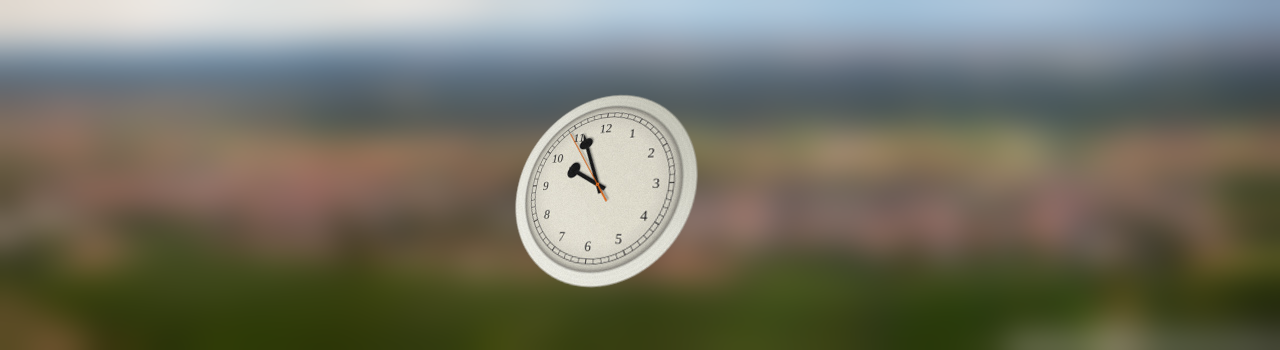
9:55:54
